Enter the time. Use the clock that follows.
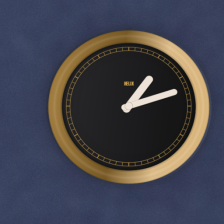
1:12
